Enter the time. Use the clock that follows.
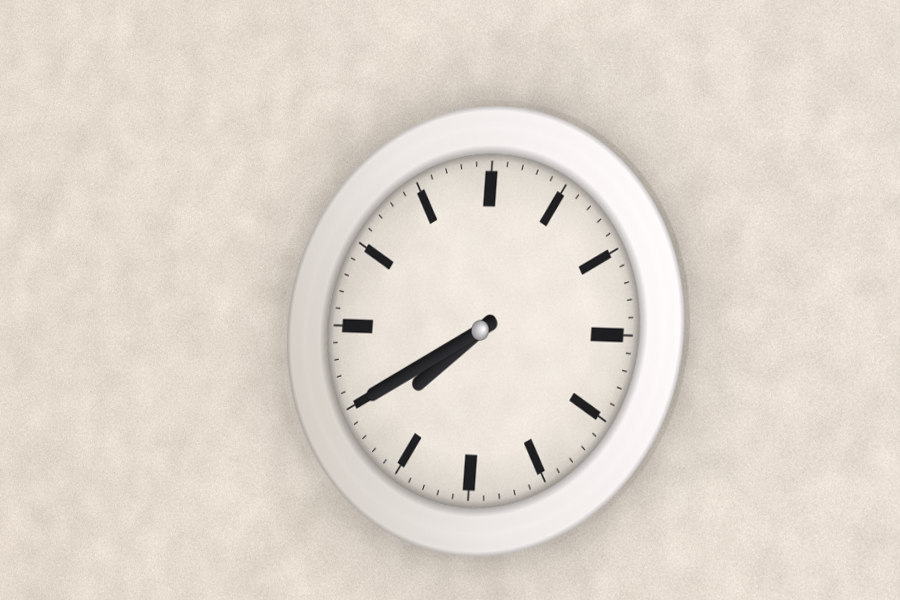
7:40
